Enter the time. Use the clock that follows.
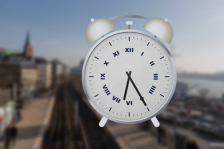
6:25
